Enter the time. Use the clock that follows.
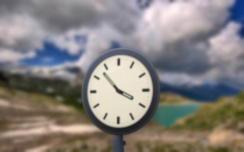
3:53
